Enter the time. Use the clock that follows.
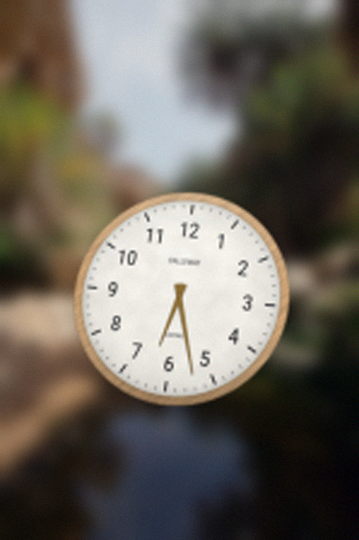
6:27
